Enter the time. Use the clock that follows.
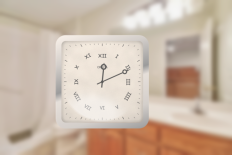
12:11
